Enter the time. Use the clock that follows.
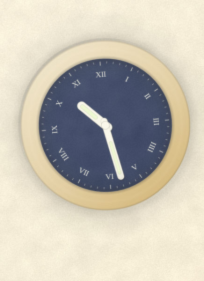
10:28
